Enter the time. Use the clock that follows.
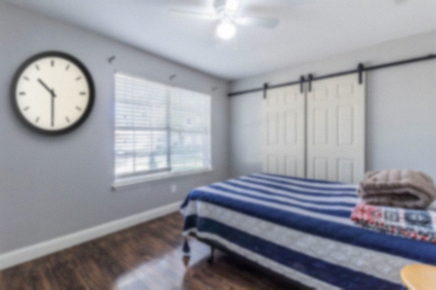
10:30
